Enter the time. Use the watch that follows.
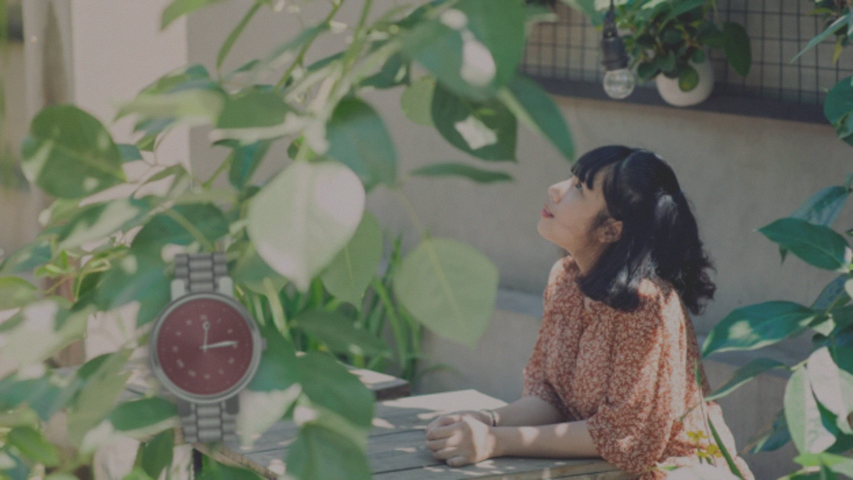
12:14
